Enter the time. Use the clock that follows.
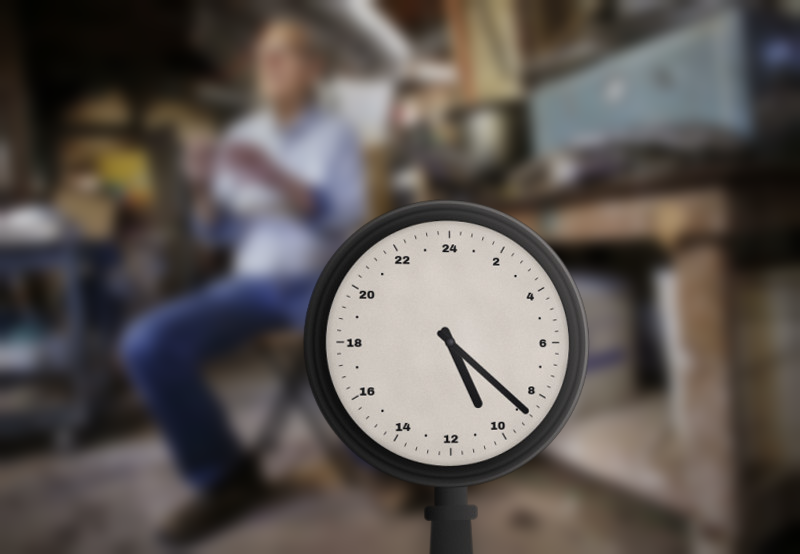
10:22
